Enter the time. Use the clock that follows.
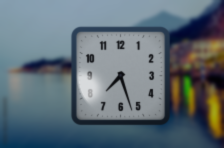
7:27
